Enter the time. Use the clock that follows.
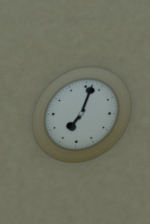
7:02
